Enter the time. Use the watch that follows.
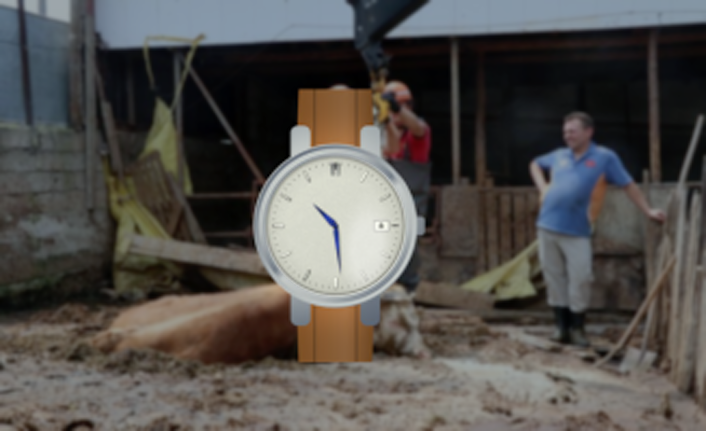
10:29
